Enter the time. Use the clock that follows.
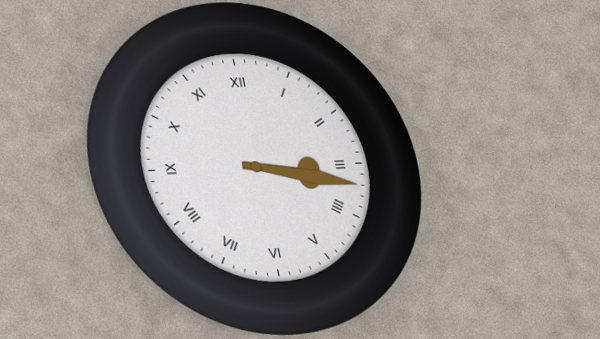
3:17
